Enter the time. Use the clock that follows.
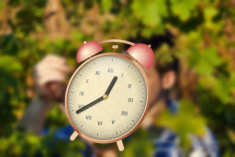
12:39
